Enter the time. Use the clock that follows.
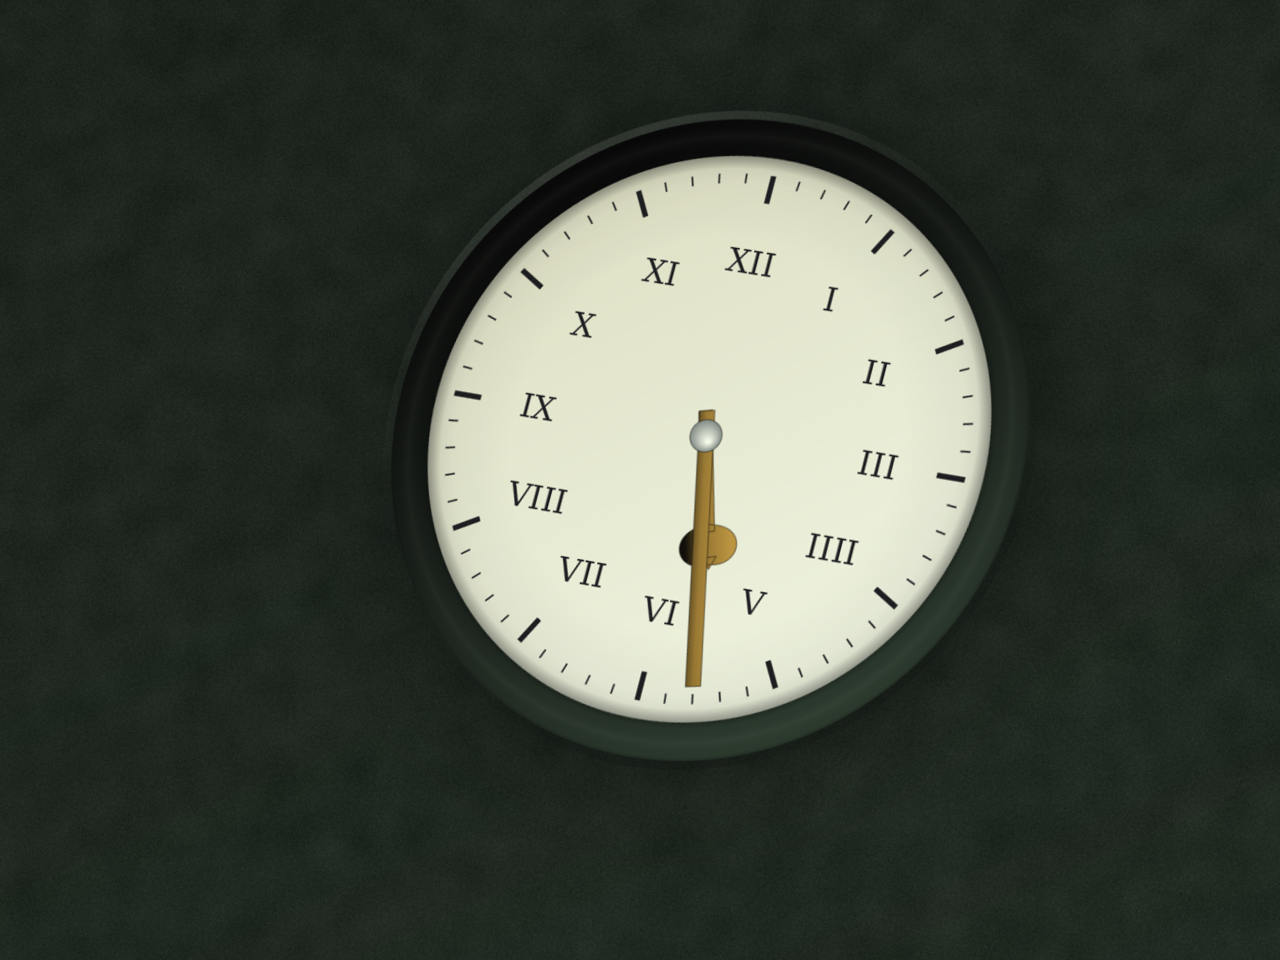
5:28
